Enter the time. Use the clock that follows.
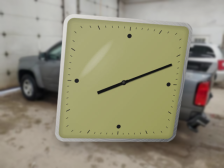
8:11
